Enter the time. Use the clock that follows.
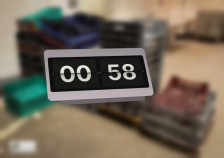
0:58
